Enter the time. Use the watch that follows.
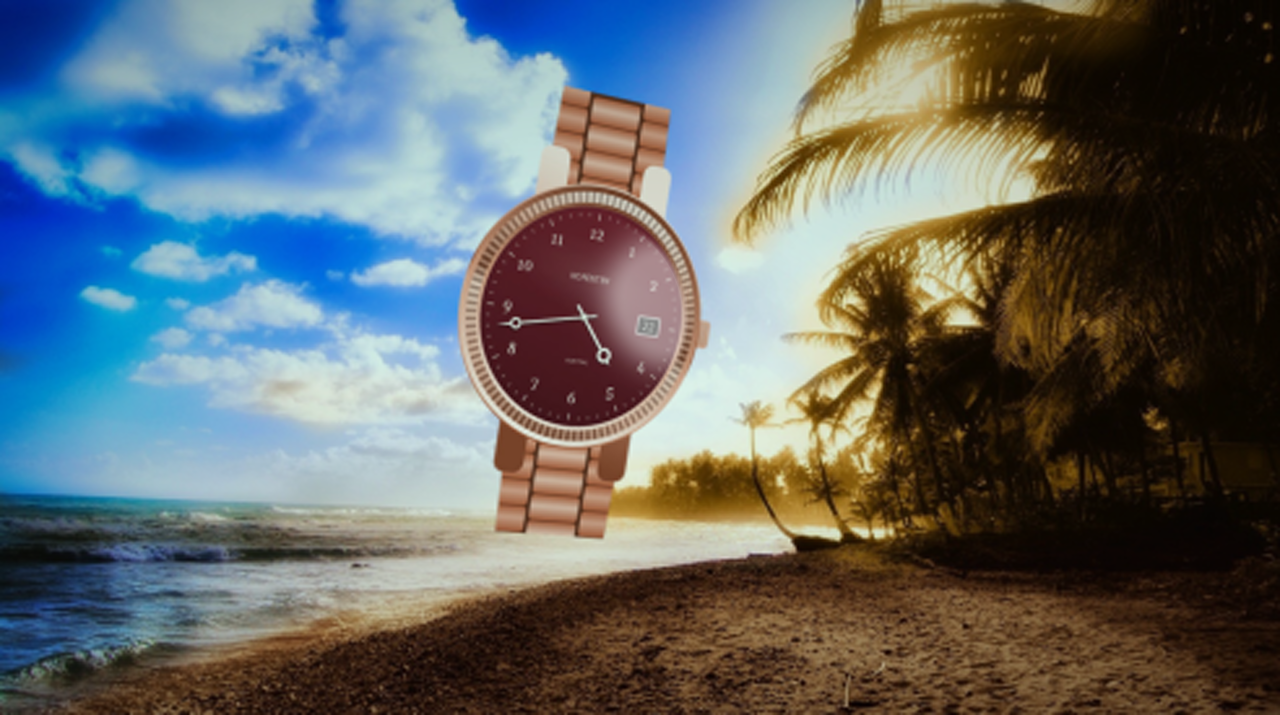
4:43
